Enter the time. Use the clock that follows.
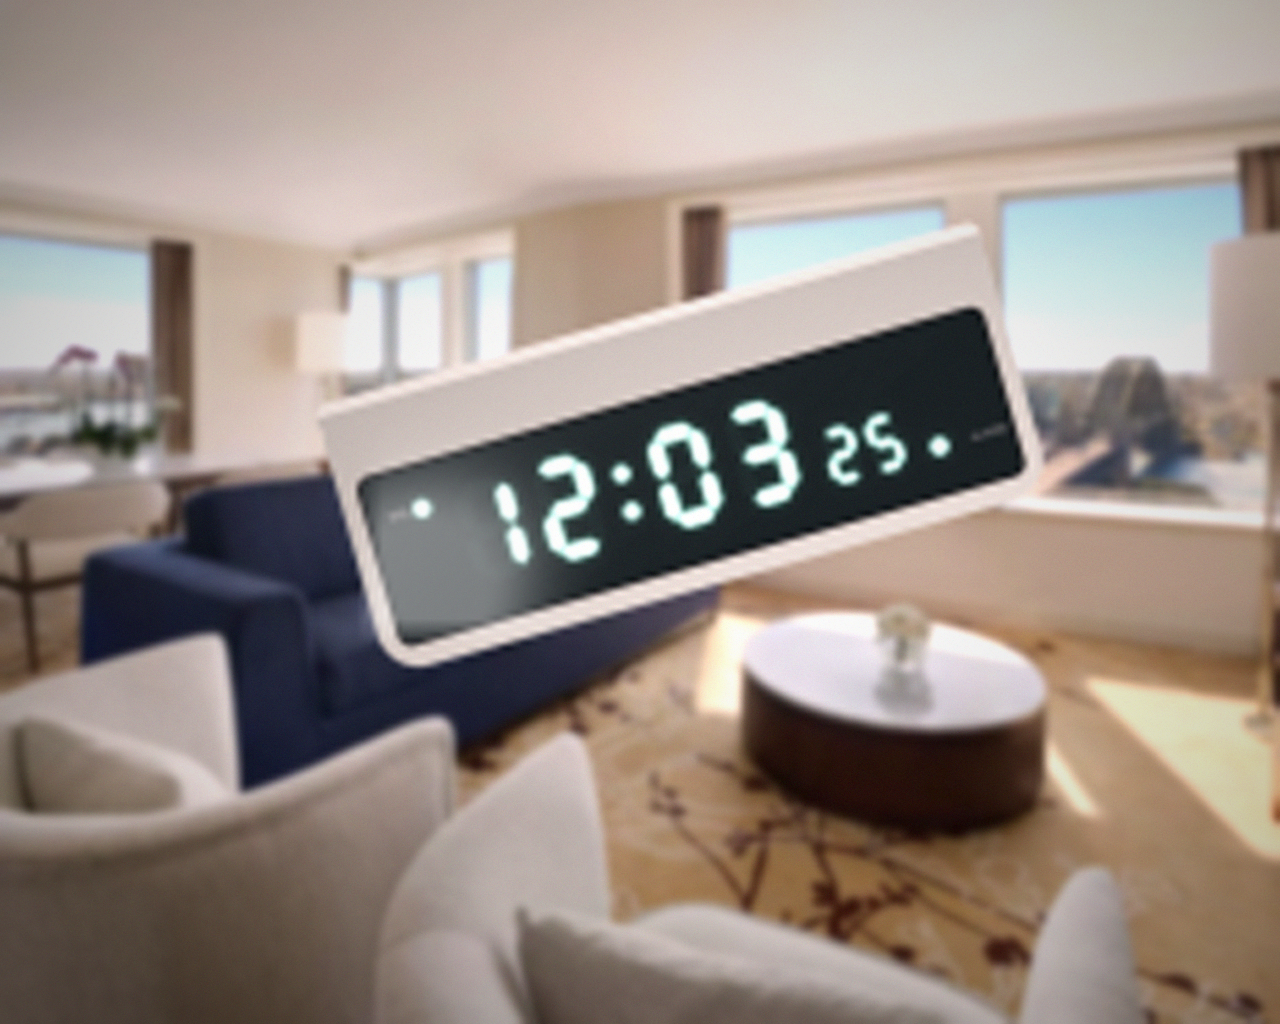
12:03:25
